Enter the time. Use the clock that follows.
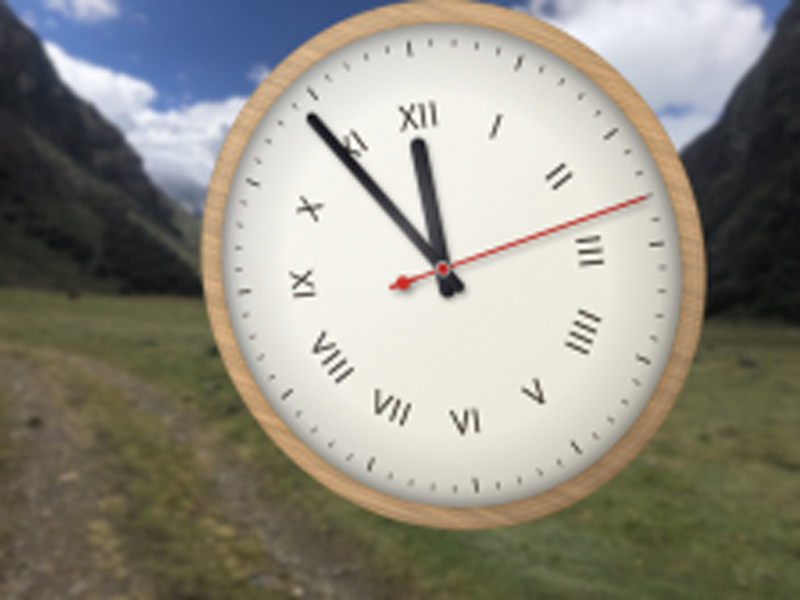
11:54:13
